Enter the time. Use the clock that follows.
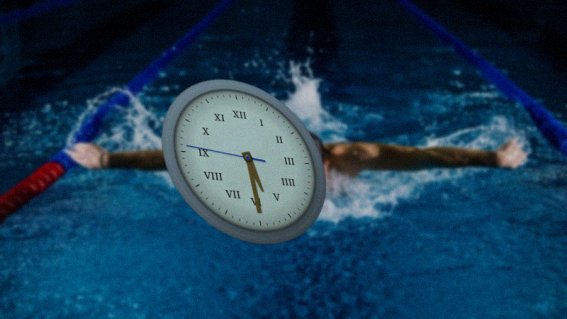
5:29:46
